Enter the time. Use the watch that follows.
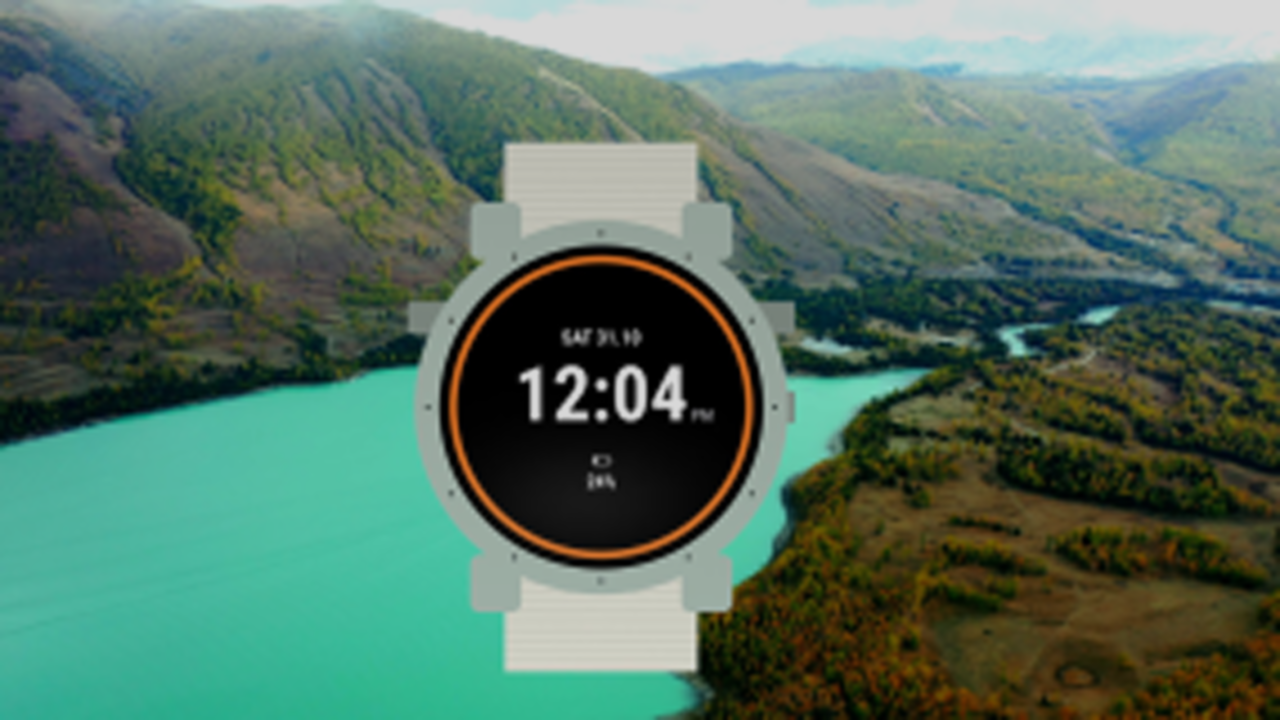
12:04
